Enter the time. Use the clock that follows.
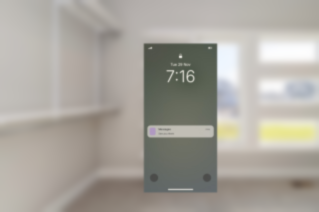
7:16
